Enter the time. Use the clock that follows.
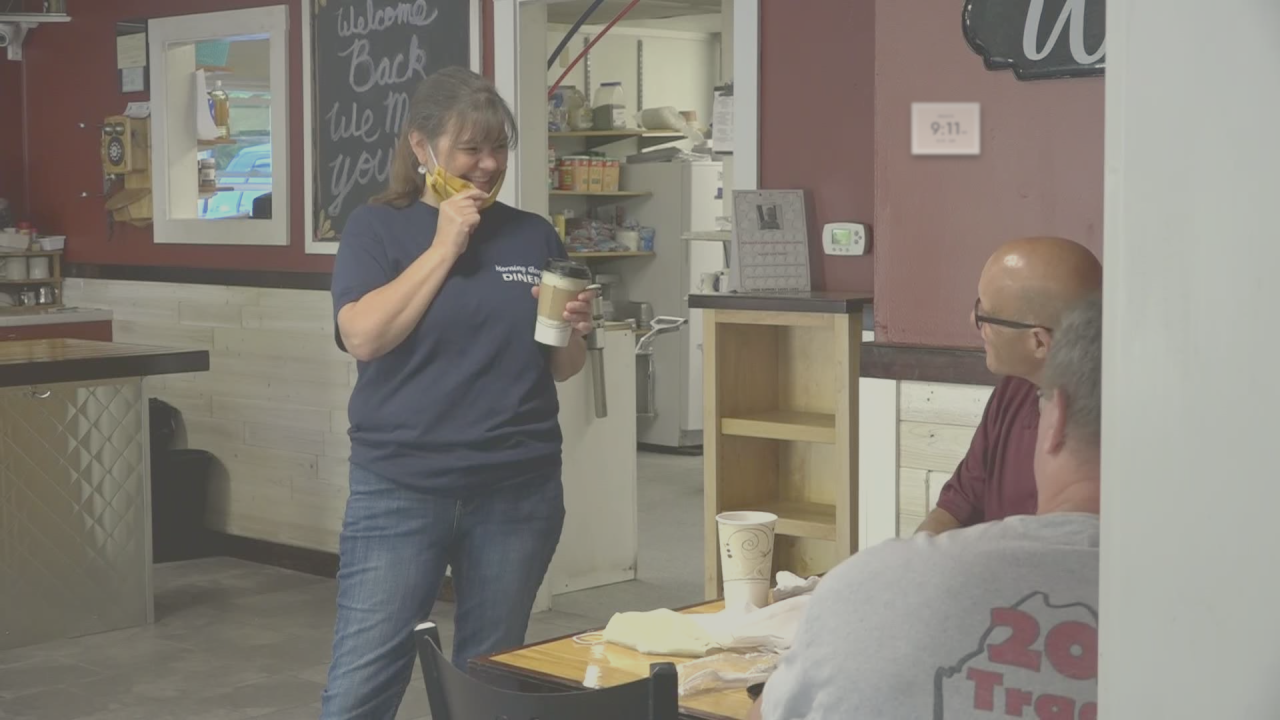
9:11
